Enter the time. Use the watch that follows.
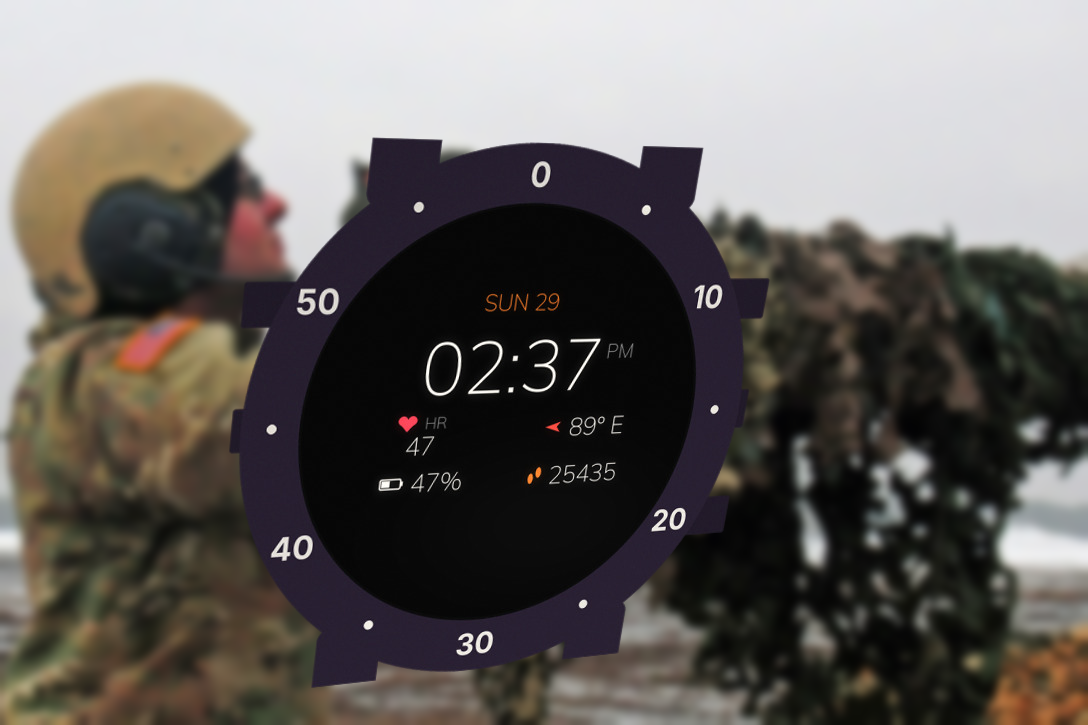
2:37
